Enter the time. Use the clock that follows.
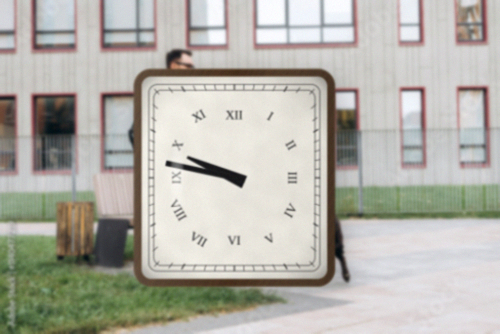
9:47
